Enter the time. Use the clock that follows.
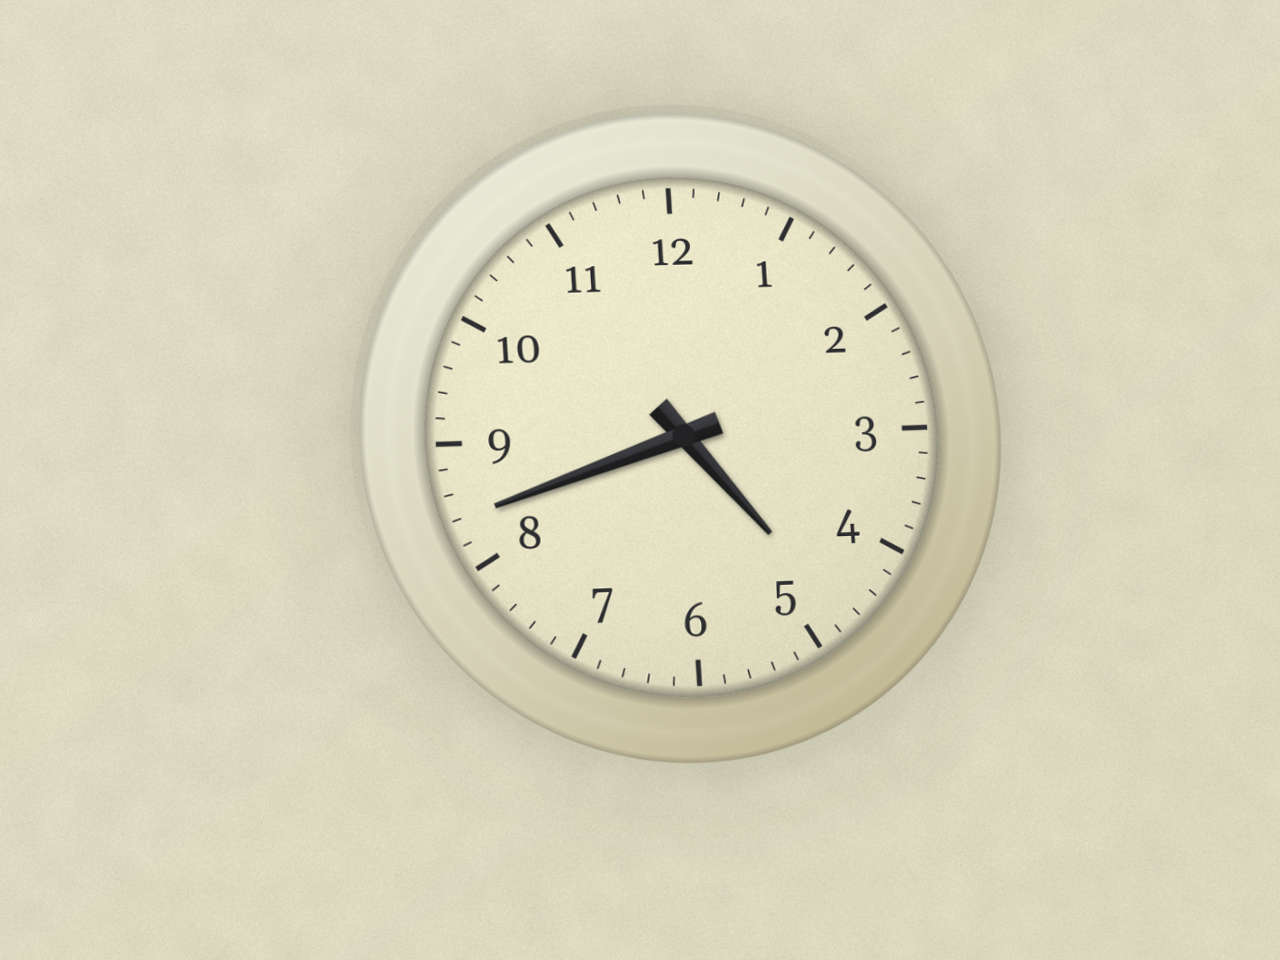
4:42
